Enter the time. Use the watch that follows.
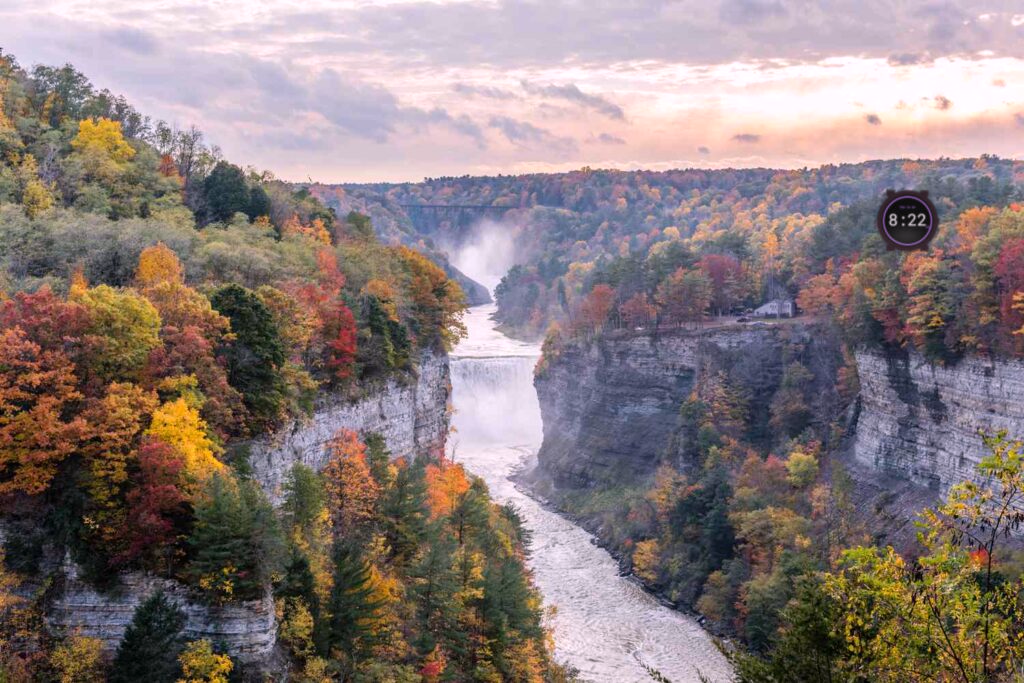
8:22
